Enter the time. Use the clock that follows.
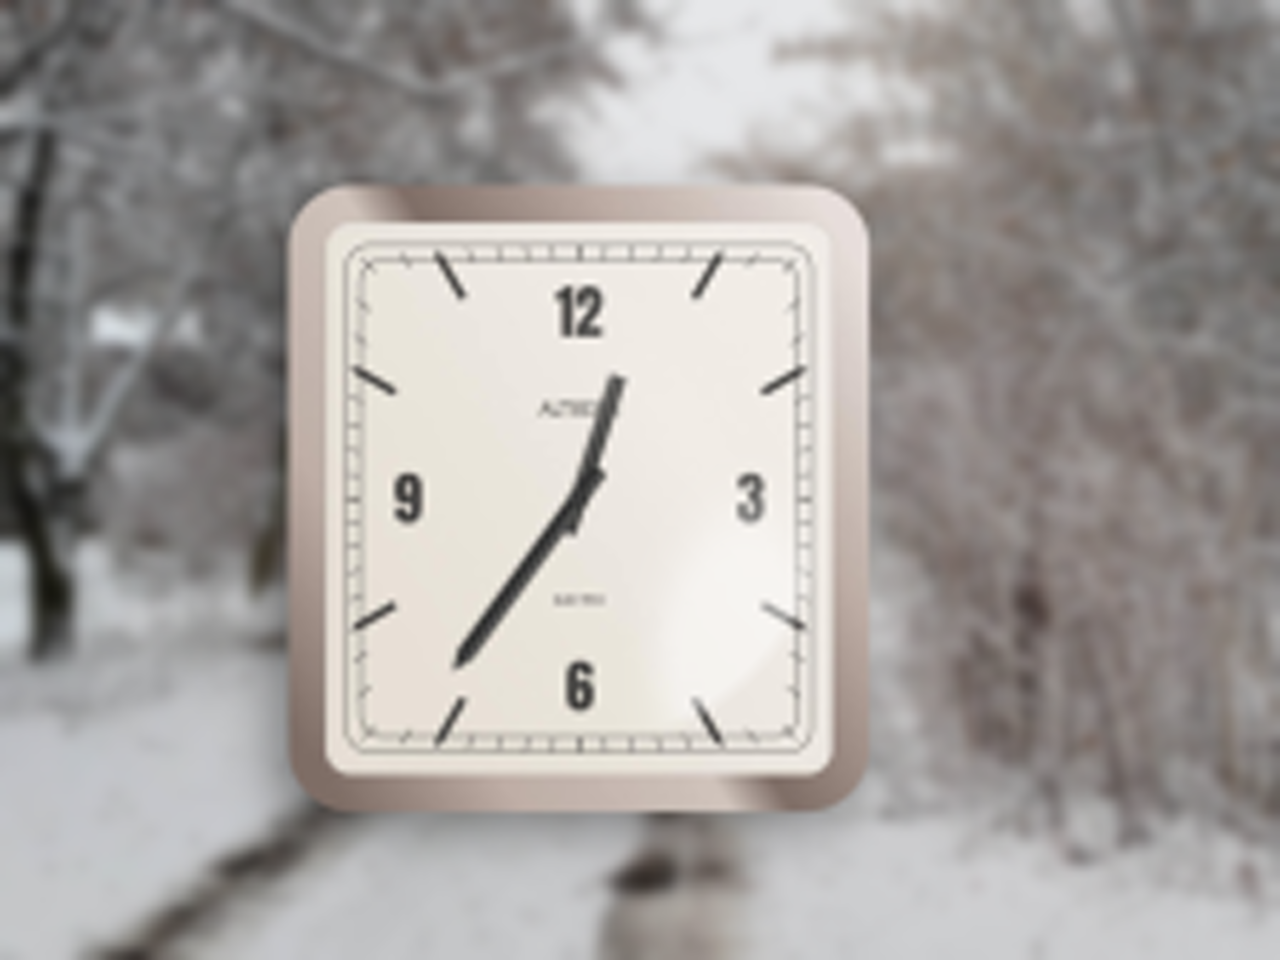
12:36
